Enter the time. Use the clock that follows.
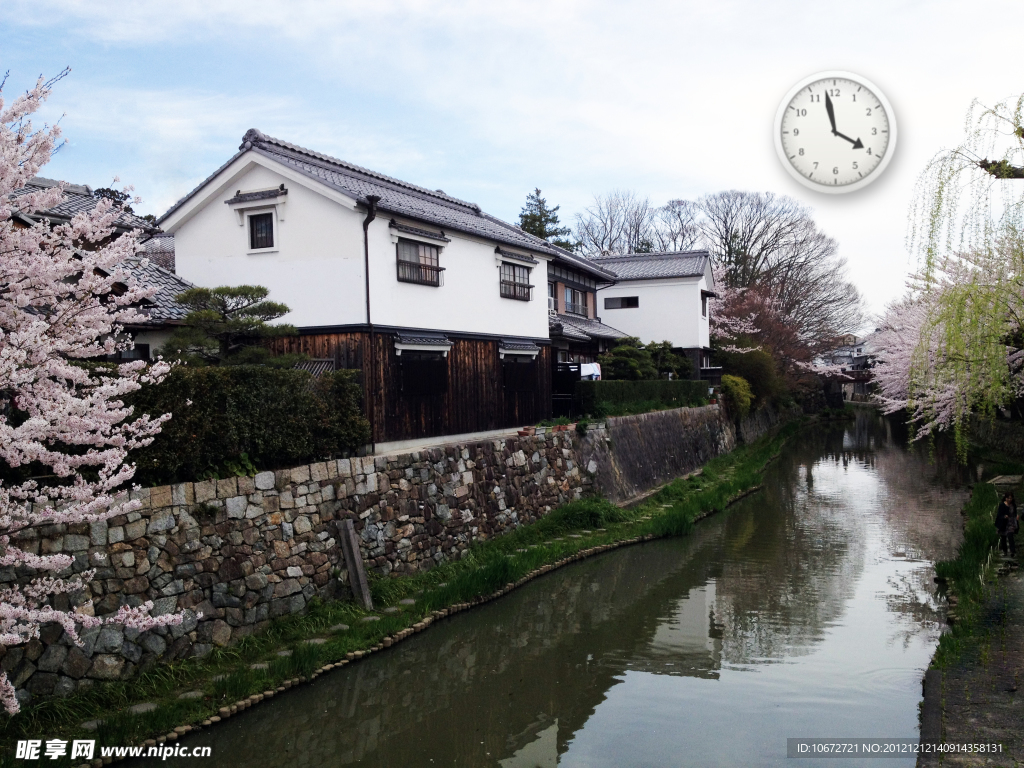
3:58
